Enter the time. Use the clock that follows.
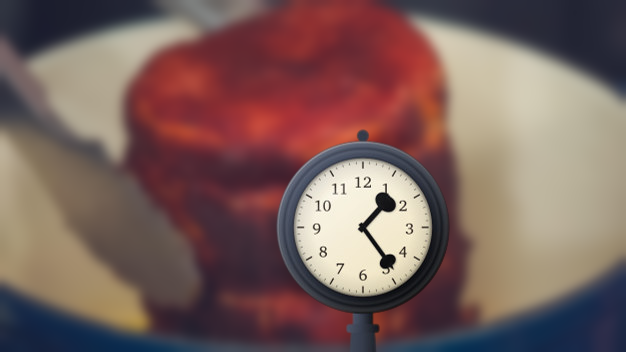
1:24
